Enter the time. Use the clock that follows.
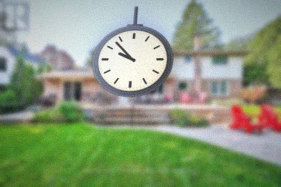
9:53
